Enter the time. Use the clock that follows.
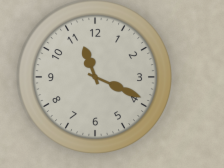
11:19
